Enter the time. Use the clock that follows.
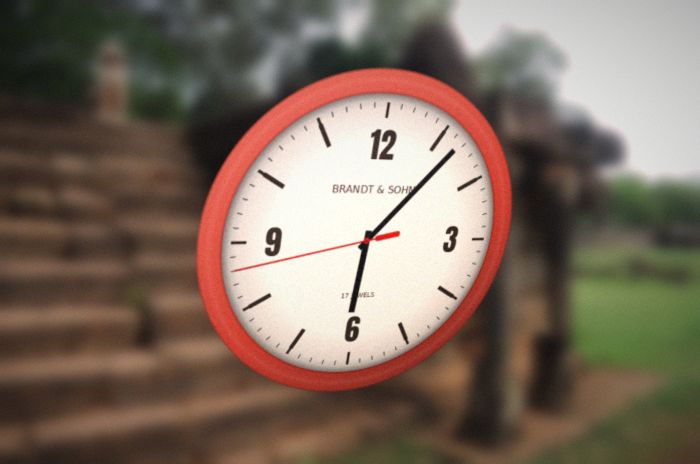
6:06:43
